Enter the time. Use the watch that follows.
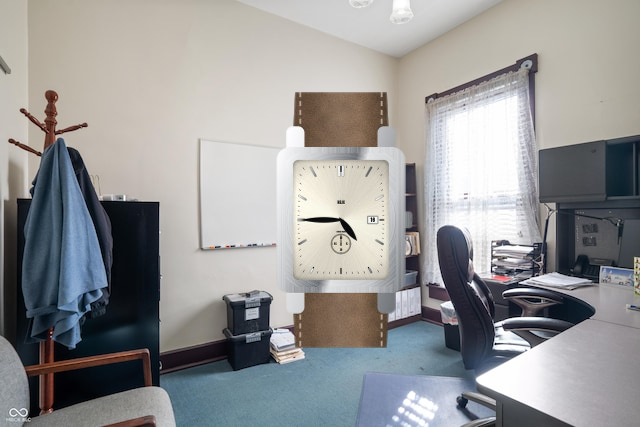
4:45
